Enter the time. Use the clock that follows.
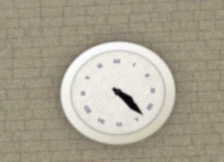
4:23
